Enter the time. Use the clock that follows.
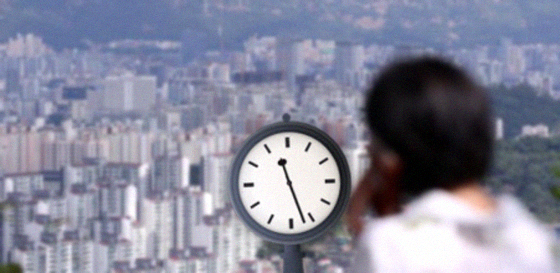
11:27
